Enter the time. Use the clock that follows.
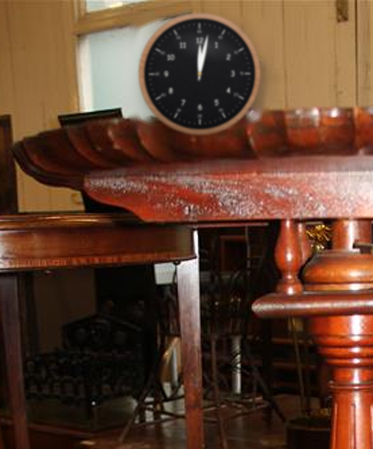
12:02
